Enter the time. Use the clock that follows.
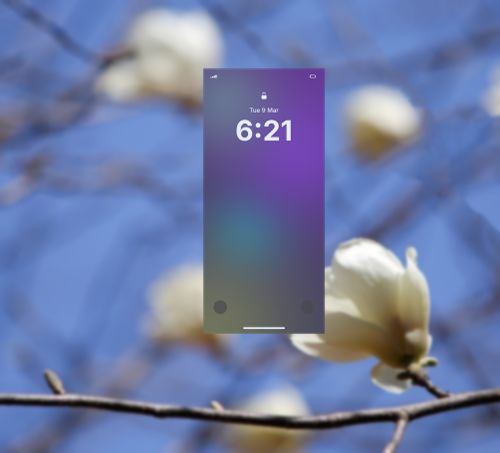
6:21
